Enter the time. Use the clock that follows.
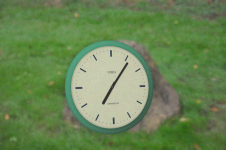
7:06
